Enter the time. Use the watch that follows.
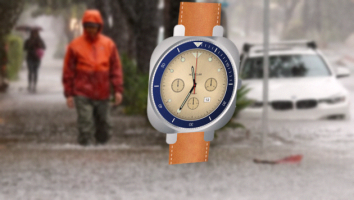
11:35
